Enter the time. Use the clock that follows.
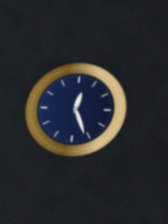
12:26
